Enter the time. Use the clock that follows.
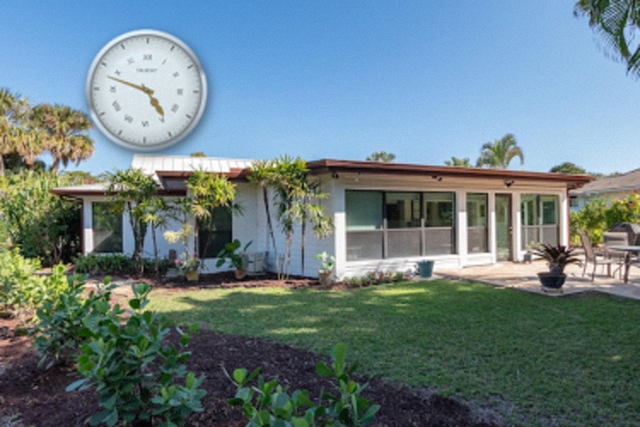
4:48
